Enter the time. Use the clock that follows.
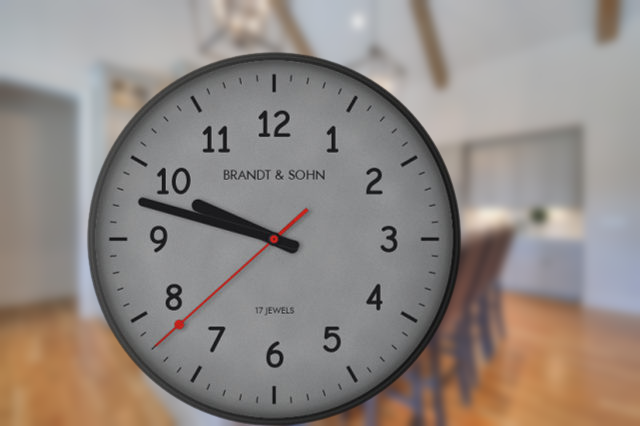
9:47:38
